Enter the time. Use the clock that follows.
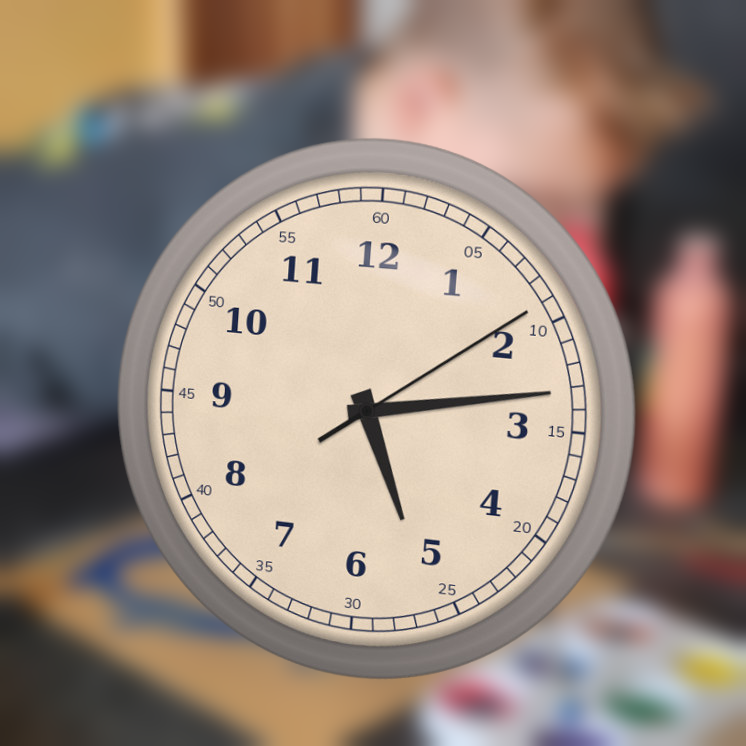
5:13:09
